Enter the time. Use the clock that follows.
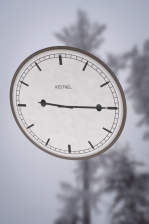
9:15
